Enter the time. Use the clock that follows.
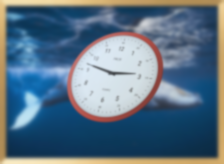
2:47
